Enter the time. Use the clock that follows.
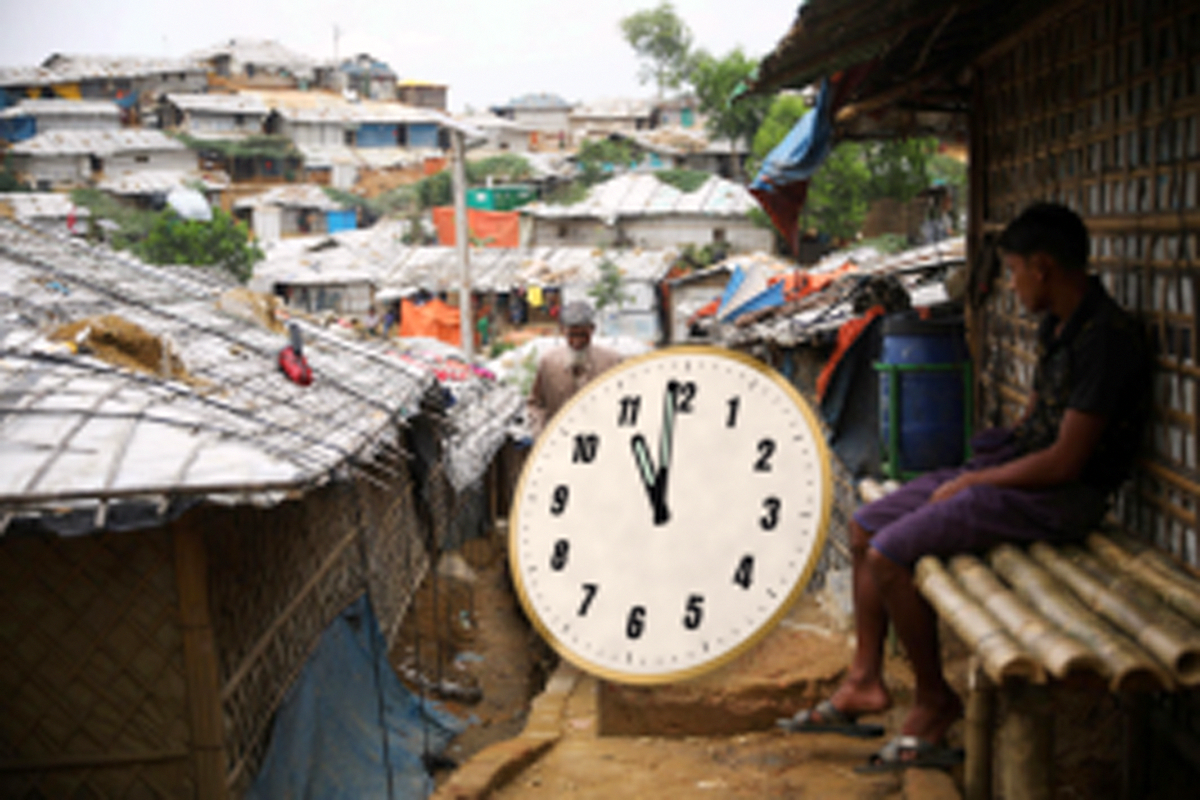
10:59
